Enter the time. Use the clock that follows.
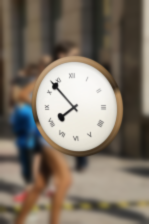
7:53
